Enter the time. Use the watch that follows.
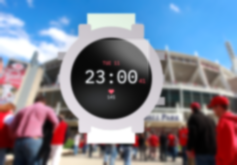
23:00
